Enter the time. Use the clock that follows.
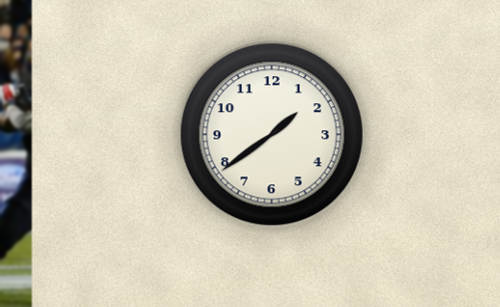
1:39
